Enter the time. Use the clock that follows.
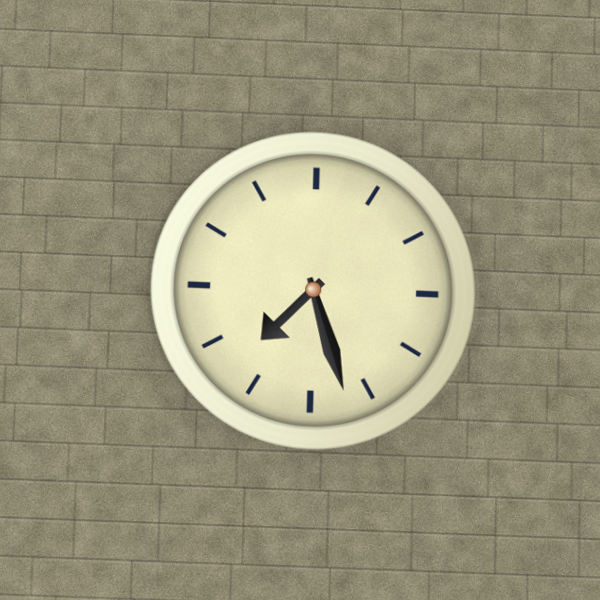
7:27
